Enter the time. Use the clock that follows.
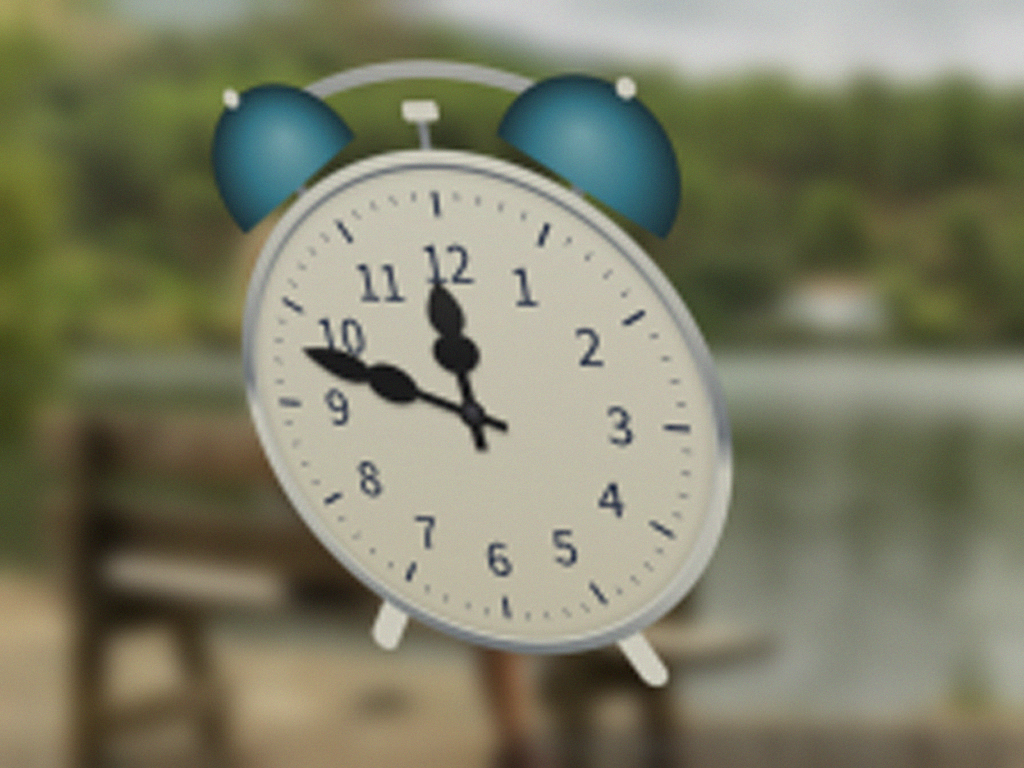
11:48
